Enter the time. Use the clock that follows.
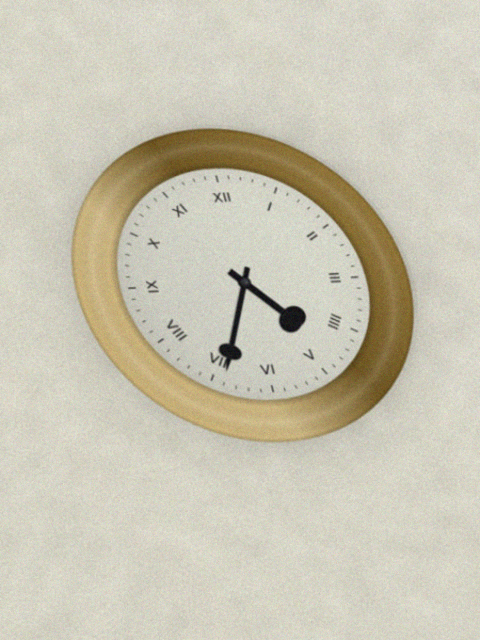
4:34
